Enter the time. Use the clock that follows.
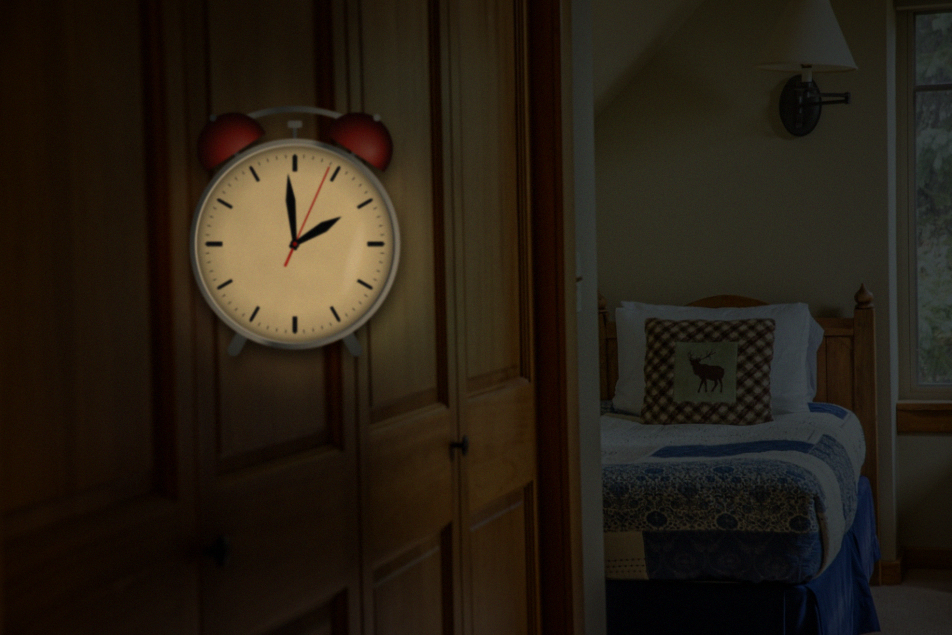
1:59:04
